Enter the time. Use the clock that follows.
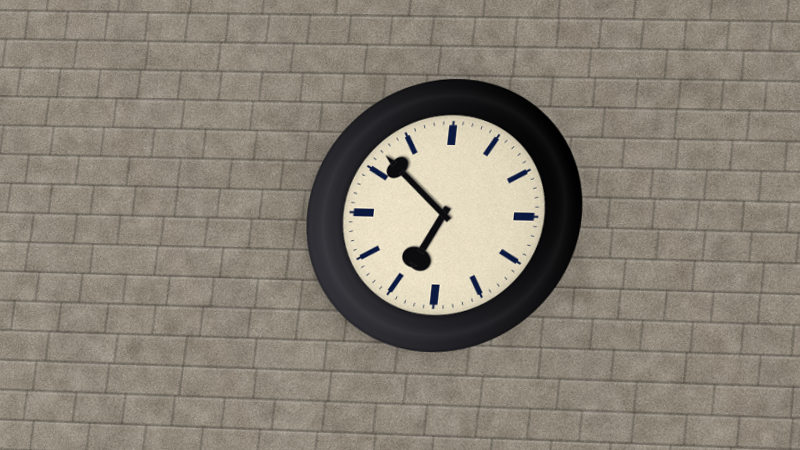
6:52
